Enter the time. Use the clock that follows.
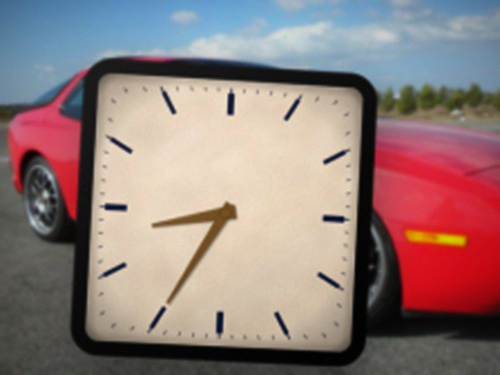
8:35
